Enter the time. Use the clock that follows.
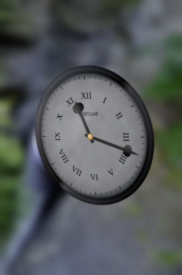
11:18
